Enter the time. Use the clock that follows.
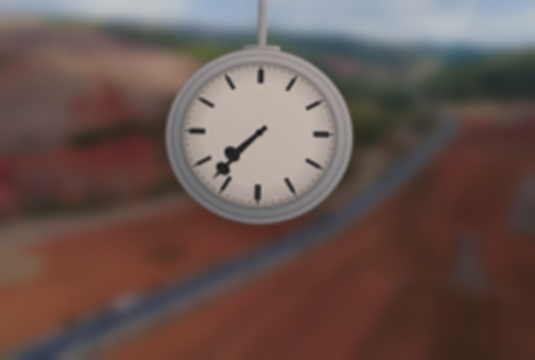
7:37
